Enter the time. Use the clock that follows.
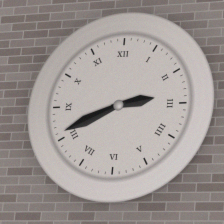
2:41
